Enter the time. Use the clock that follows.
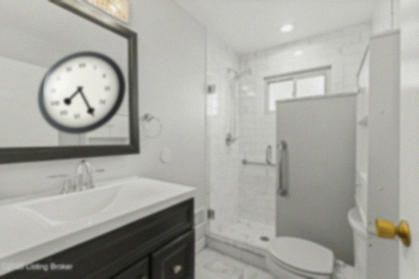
7:25
